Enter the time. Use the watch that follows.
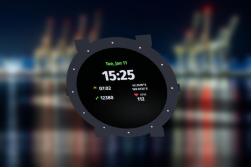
15:25
